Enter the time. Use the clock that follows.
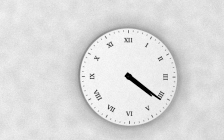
4:21
